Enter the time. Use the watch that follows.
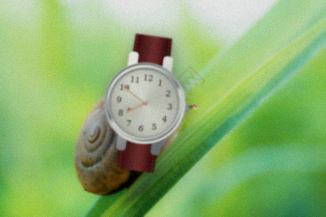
7:50
